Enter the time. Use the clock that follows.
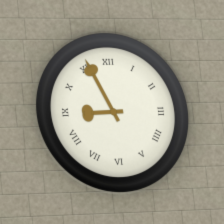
8:56
